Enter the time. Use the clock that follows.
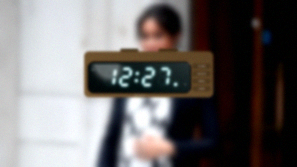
12:27
